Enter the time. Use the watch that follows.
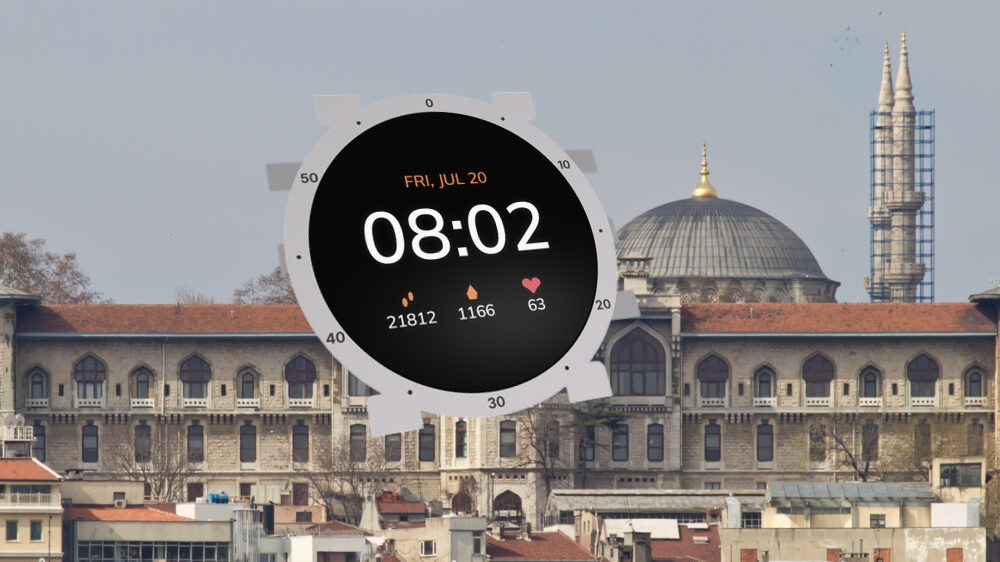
8:02
